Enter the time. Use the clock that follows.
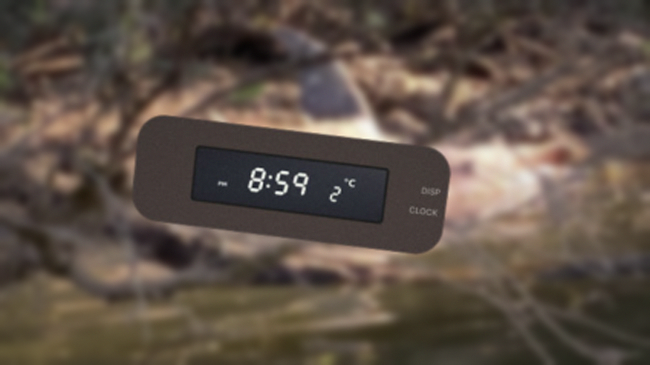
8:59
